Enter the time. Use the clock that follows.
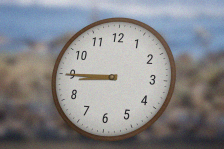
8:45
